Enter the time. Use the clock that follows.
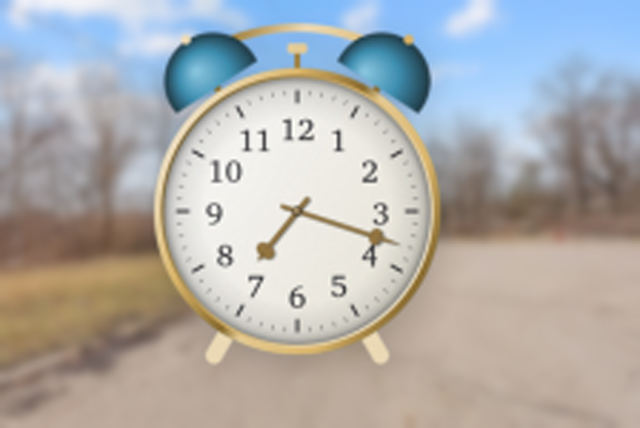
7:18
